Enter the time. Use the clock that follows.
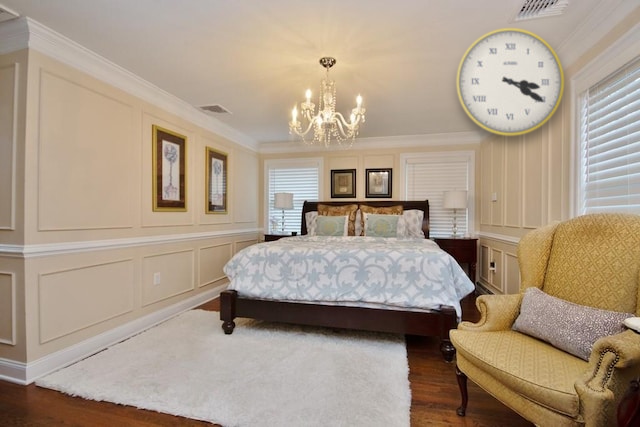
3:20
